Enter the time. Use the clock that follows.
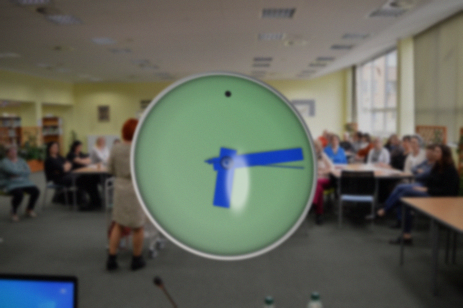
6:13:15
